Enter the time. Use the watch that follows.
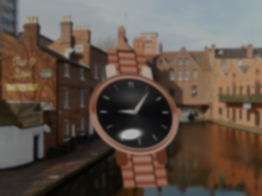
9:06
